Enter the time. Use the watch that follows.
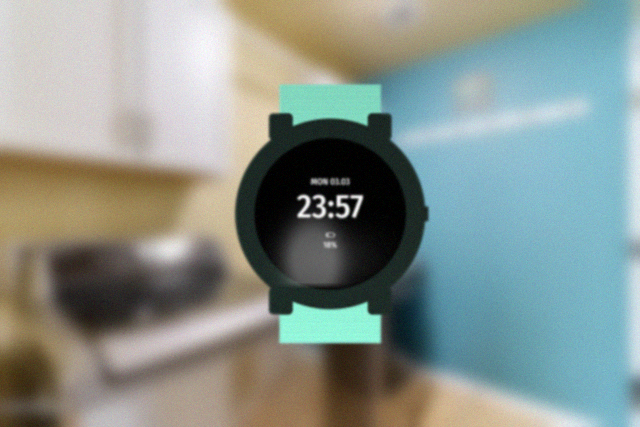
23:57
